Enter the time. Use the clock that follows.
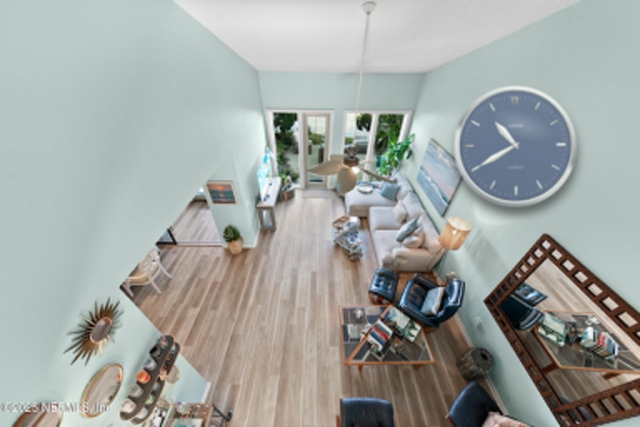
10:40
